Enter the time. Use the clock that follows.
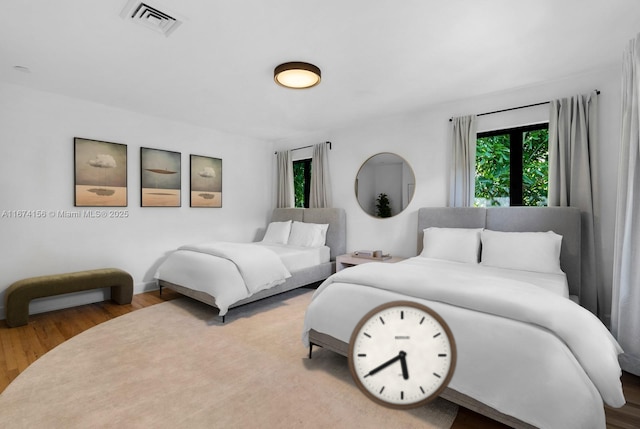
5:40
